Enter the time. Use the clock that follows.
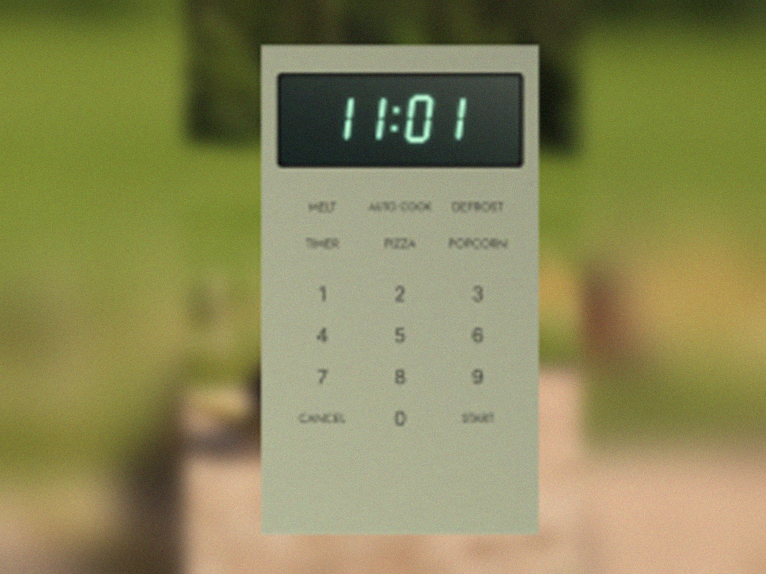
11:01
